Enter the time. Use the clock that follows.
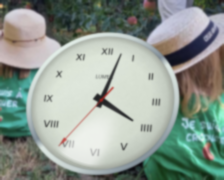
4:02:36
